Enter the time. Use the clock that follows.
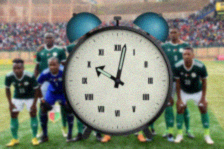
10:02
